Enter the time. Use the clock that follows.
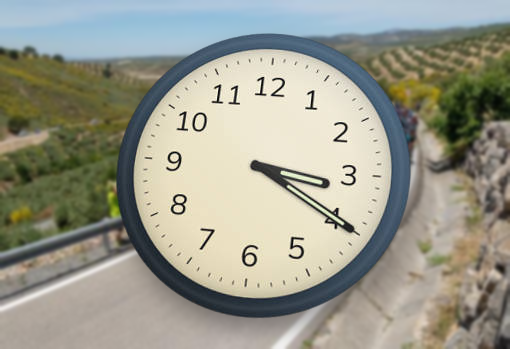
3:20
